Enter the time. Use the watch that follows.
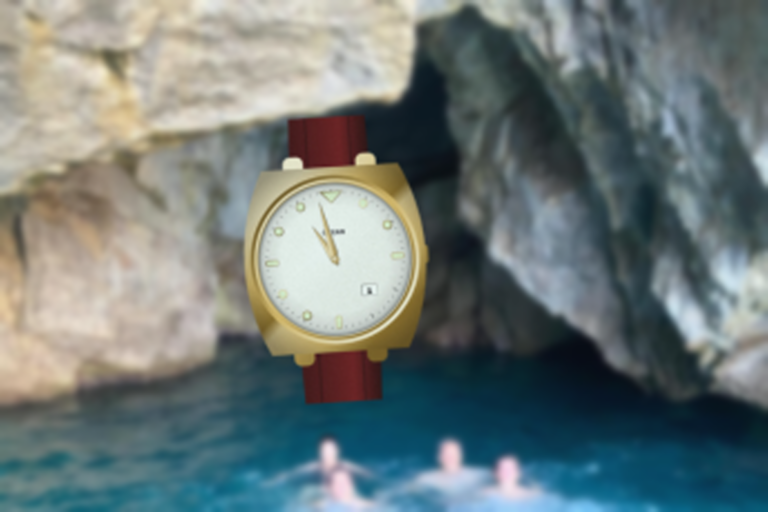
10:58
